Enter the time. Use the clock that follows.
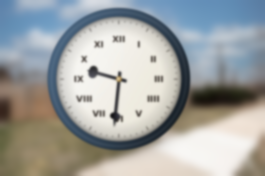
9:31
